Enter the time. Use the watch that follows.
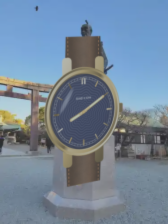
8:10
